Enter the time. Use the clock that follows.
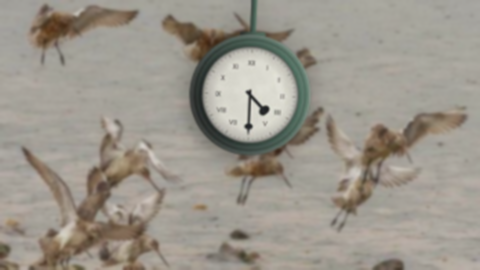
4:30
